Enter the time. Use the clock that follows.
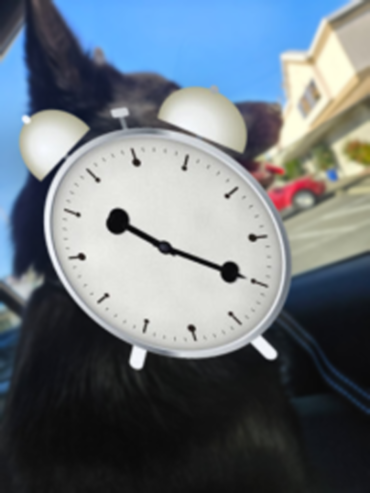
10:20
